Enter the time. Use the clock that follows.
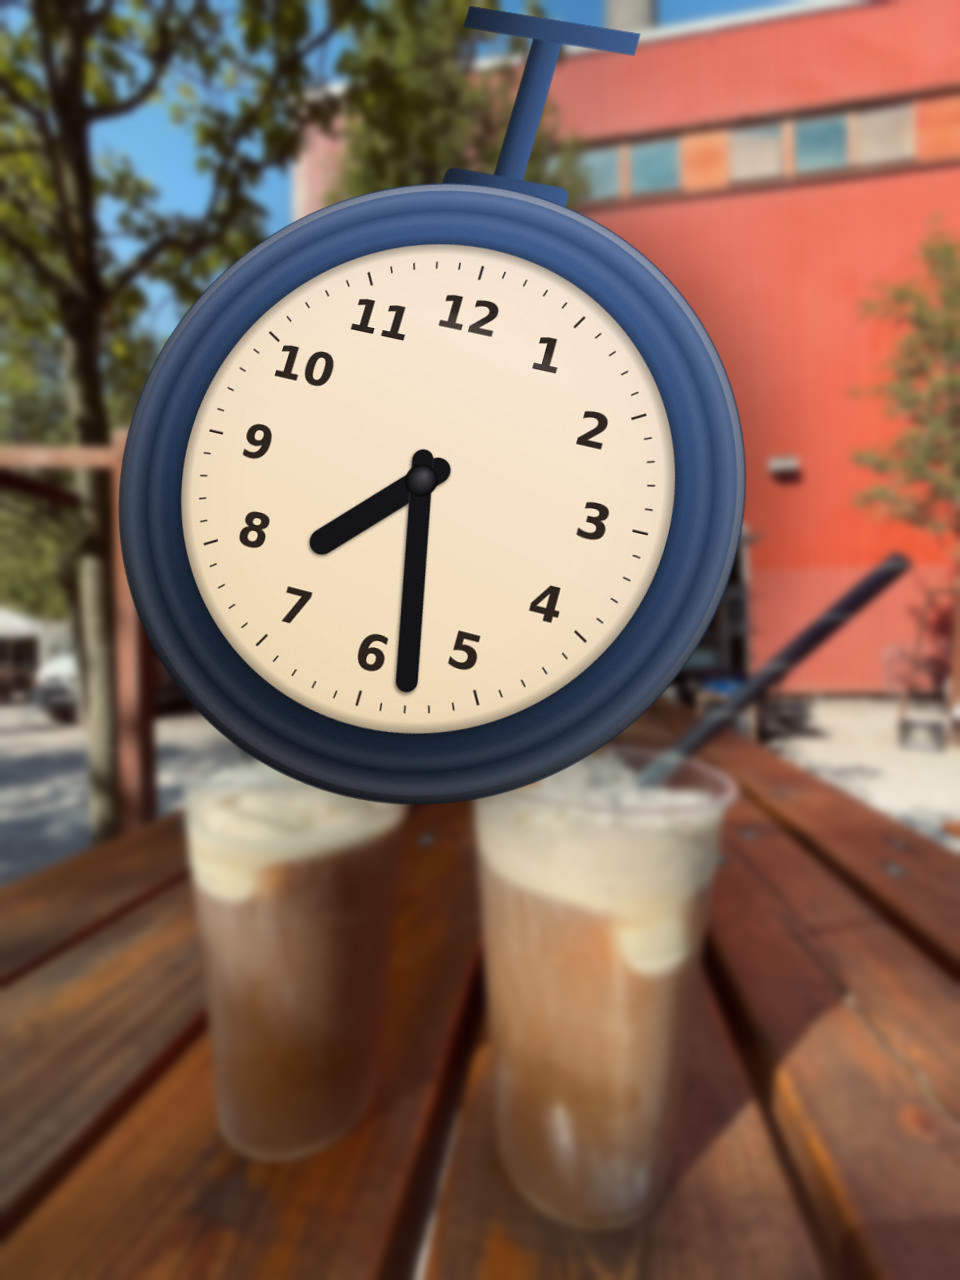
7:28
